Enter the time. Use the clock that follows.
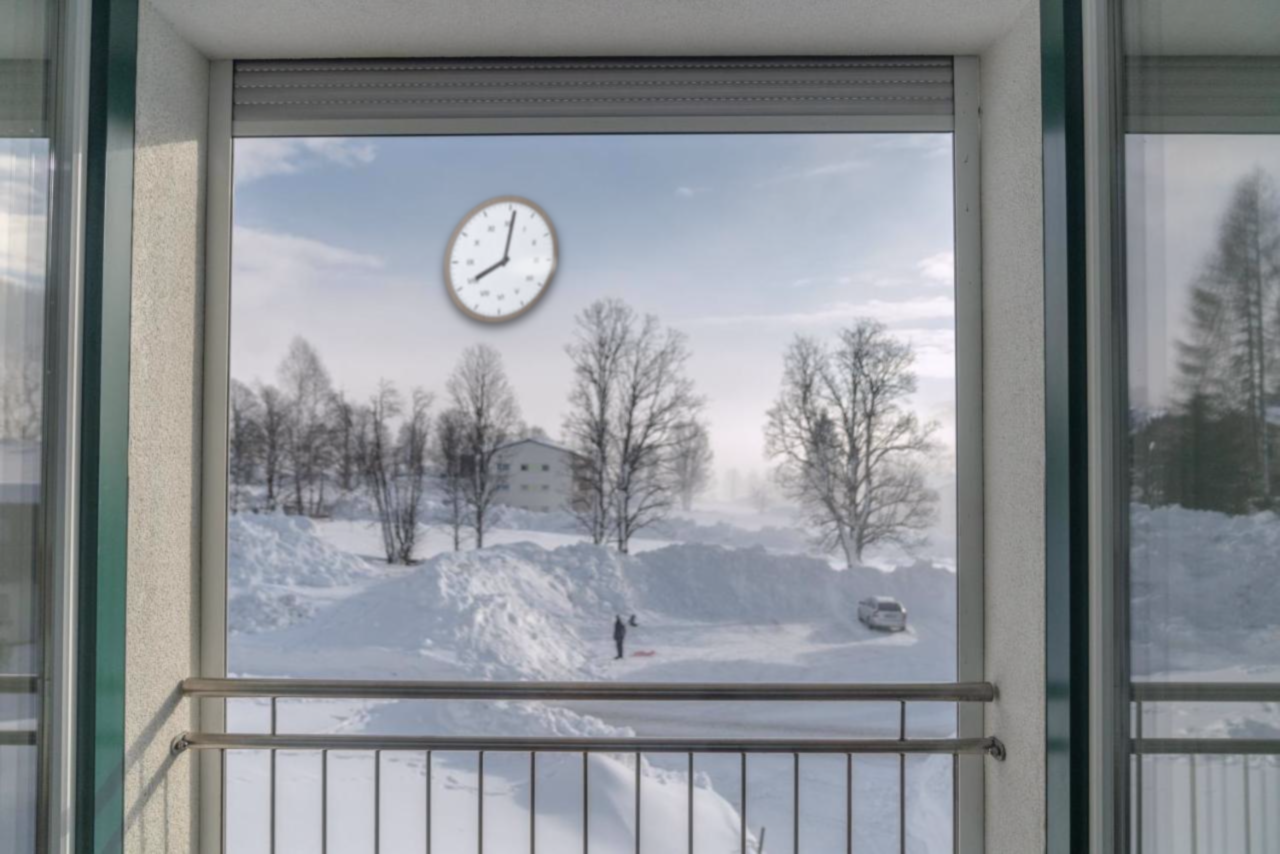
8:01
